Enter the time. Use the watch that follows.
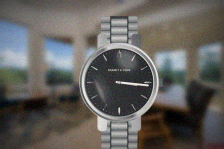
3:16
